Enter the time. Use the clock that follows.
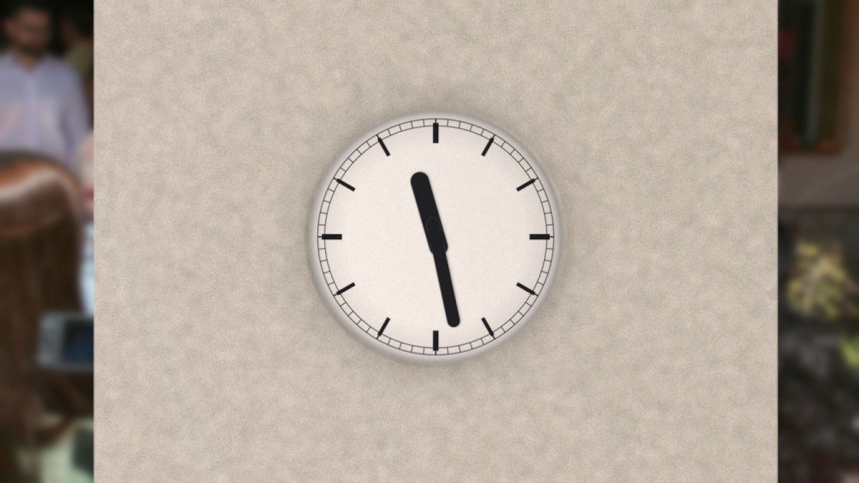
11:28
